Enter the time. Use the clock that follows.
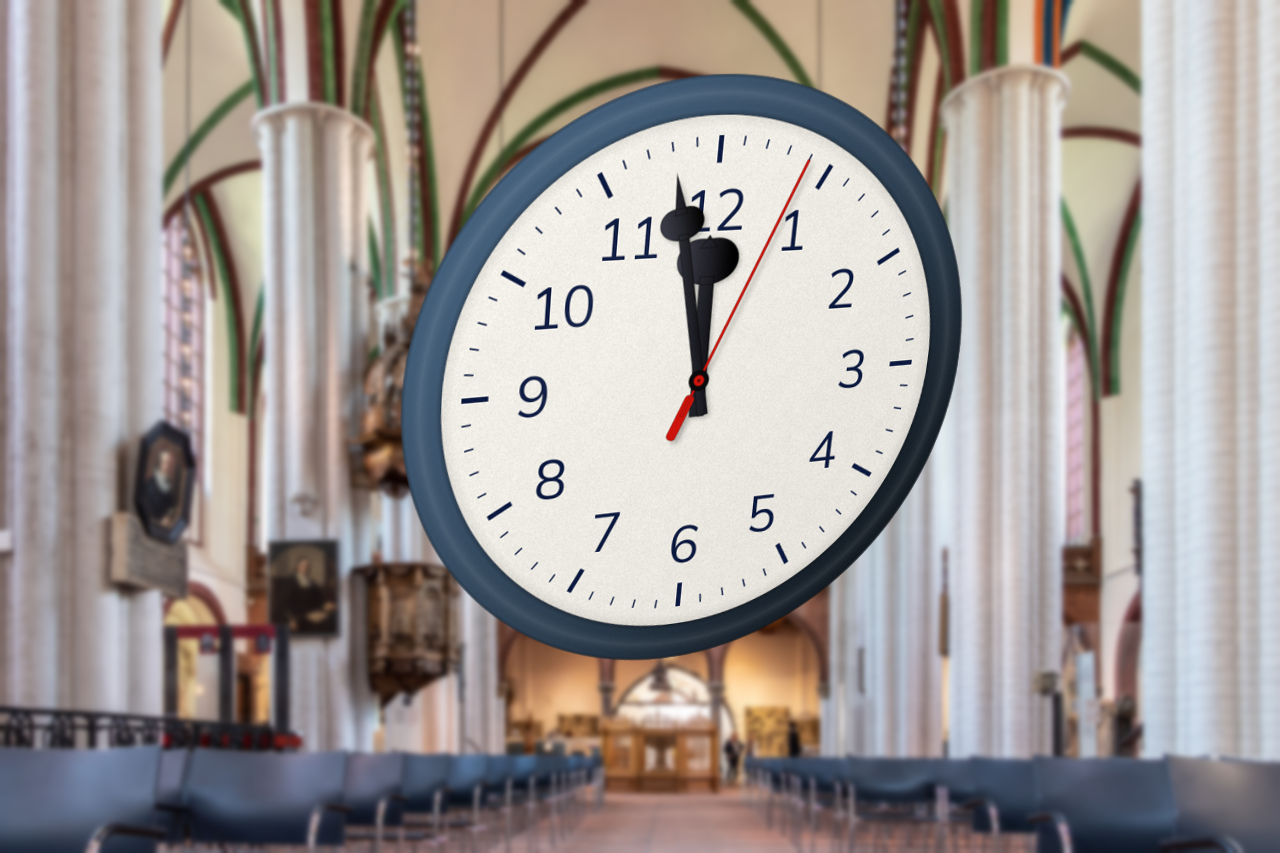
11:58:04
